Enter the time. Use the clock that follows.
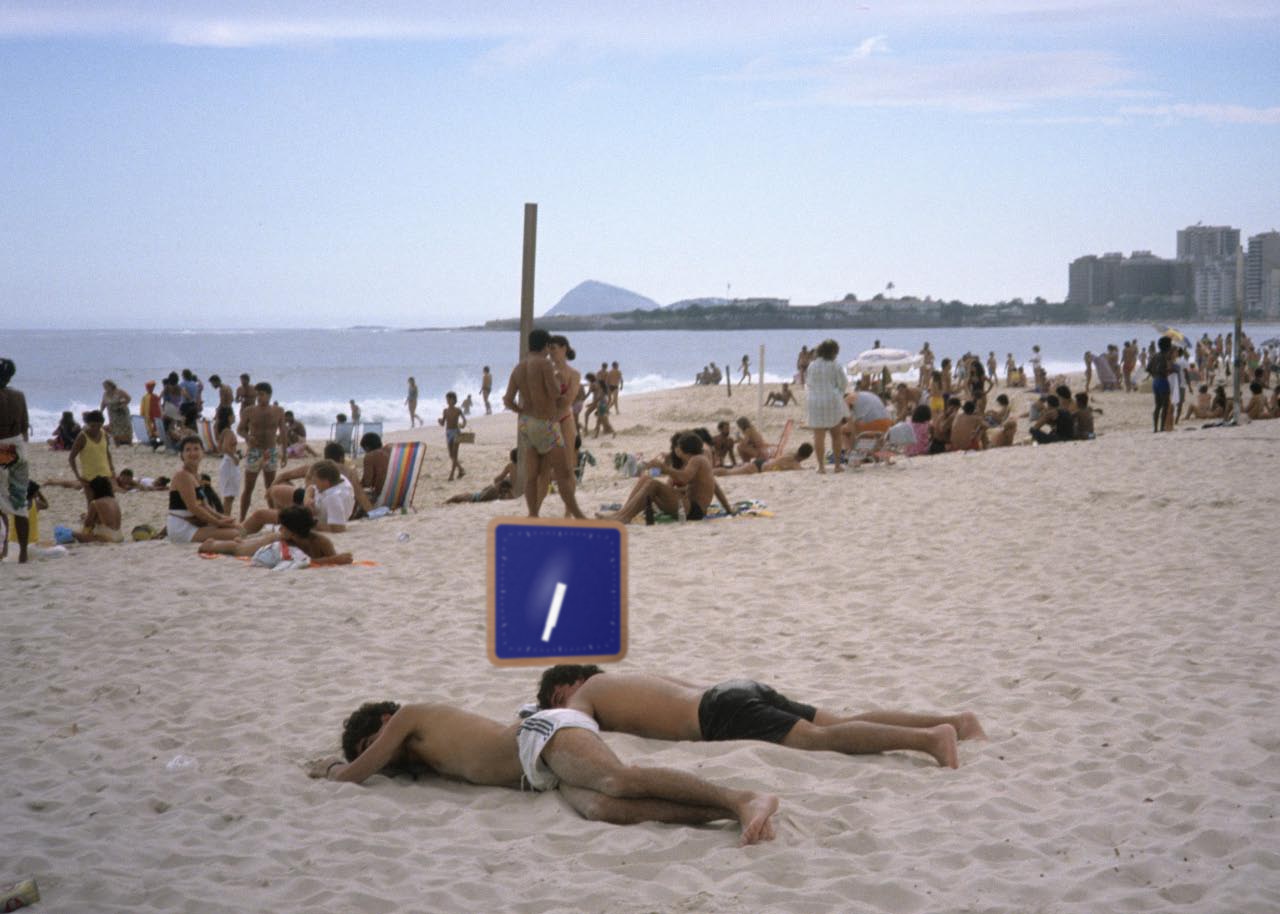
6:33
